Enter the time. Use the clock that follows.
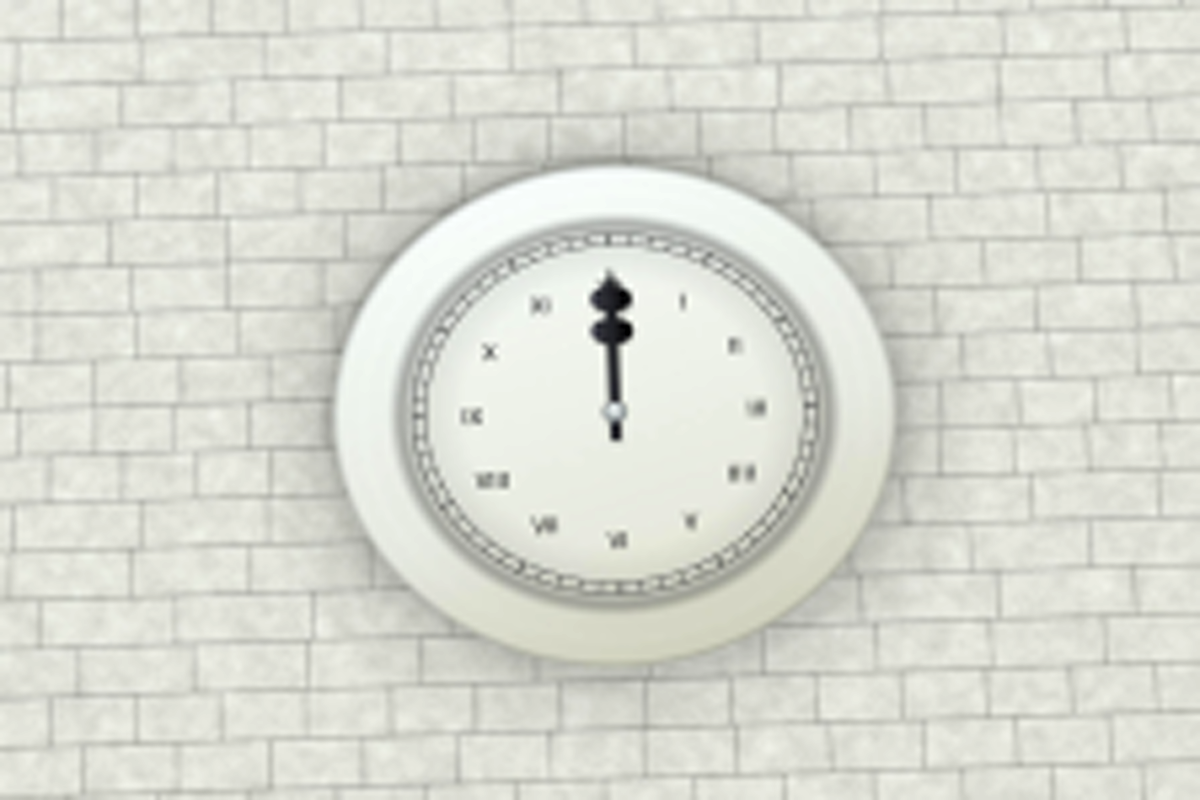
12:00
